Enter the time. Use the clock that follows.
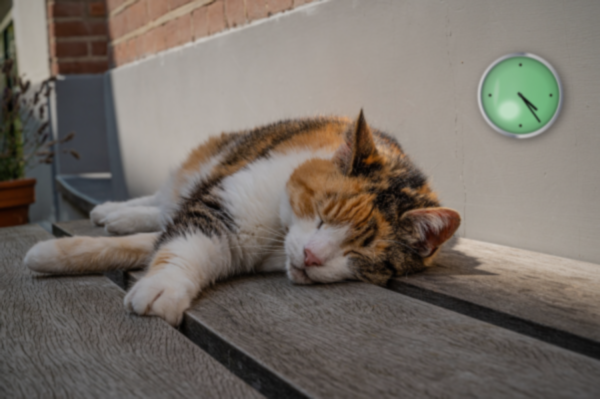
4:24
